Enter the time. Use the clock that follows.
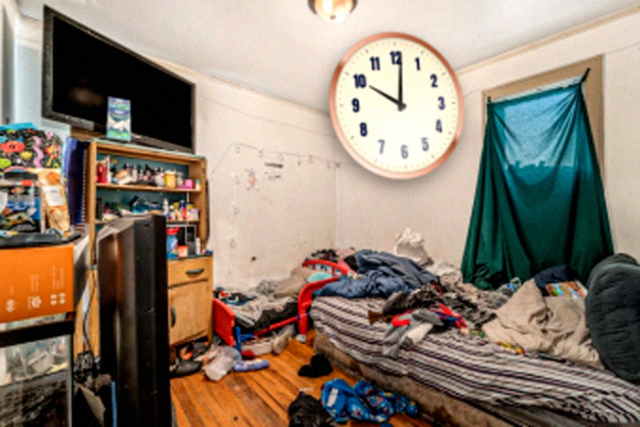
10:01
